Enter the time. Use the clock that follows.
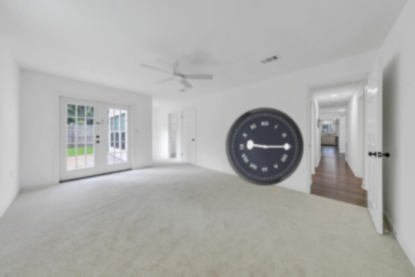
9:15
